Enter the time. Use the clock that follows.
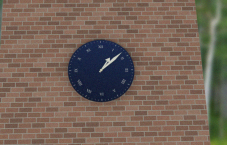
1:08
